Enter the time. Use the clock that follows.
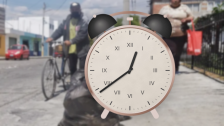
12:39
